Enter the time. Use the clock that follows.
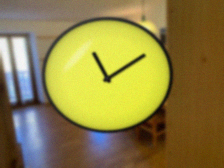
11:09
